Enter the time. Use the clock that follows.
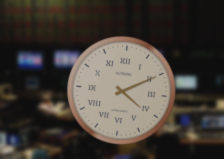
4:10
